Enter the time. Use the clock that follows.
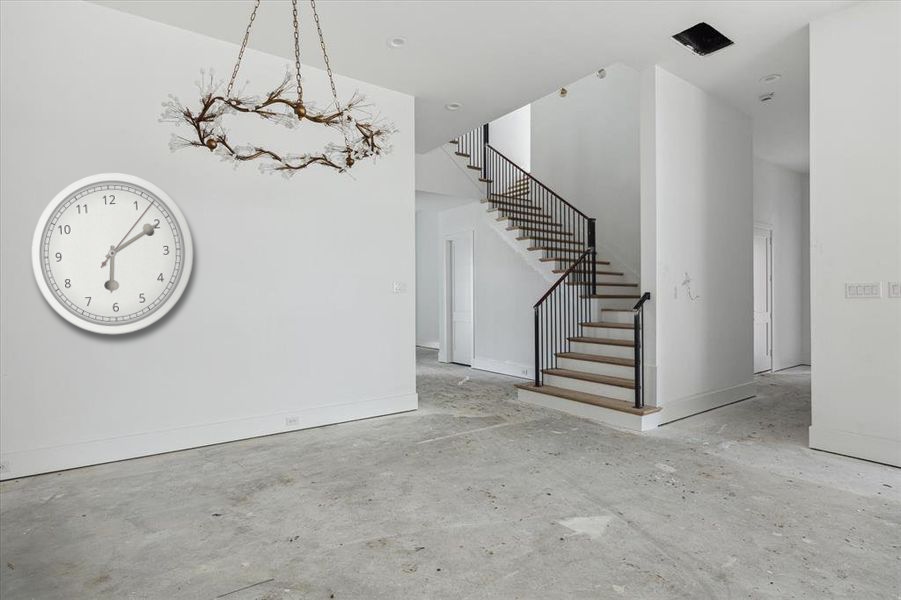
6:10:07
